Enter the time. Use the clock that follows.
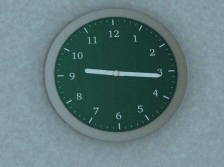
9:16
